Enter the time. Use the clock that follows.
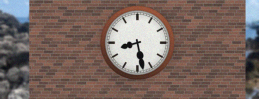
8:28
